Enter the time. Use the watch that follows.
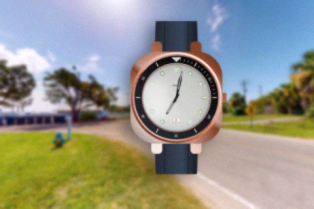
7:02
